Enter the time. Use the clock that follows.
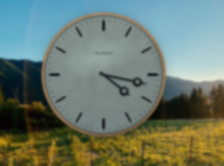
4:17
